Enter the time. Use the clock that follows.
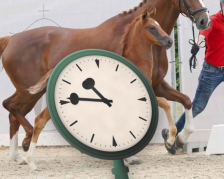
10:46
